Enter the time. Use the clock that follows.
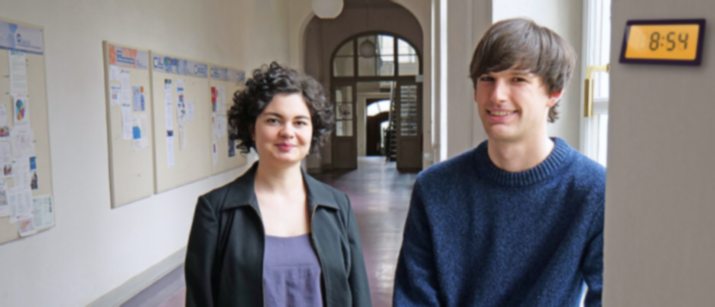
8:54
